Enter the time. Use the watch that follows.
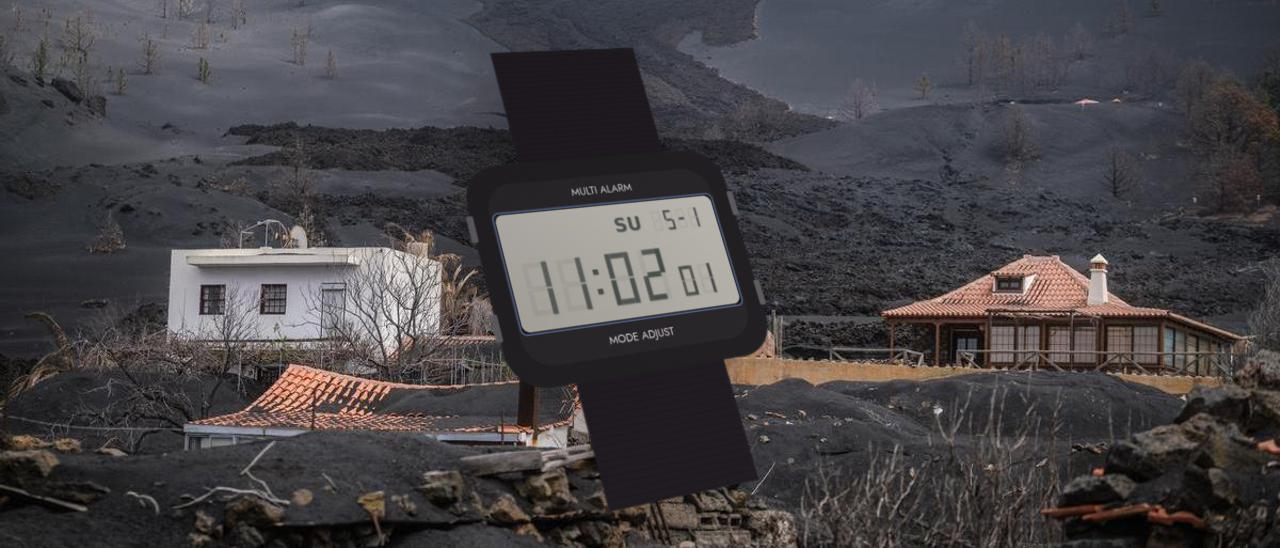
11:02:01
